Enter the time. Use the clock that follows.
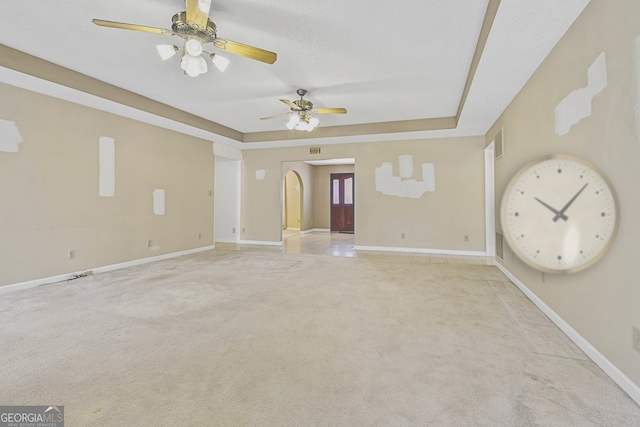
10:07
